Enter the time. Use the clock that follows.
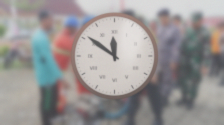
11:51
